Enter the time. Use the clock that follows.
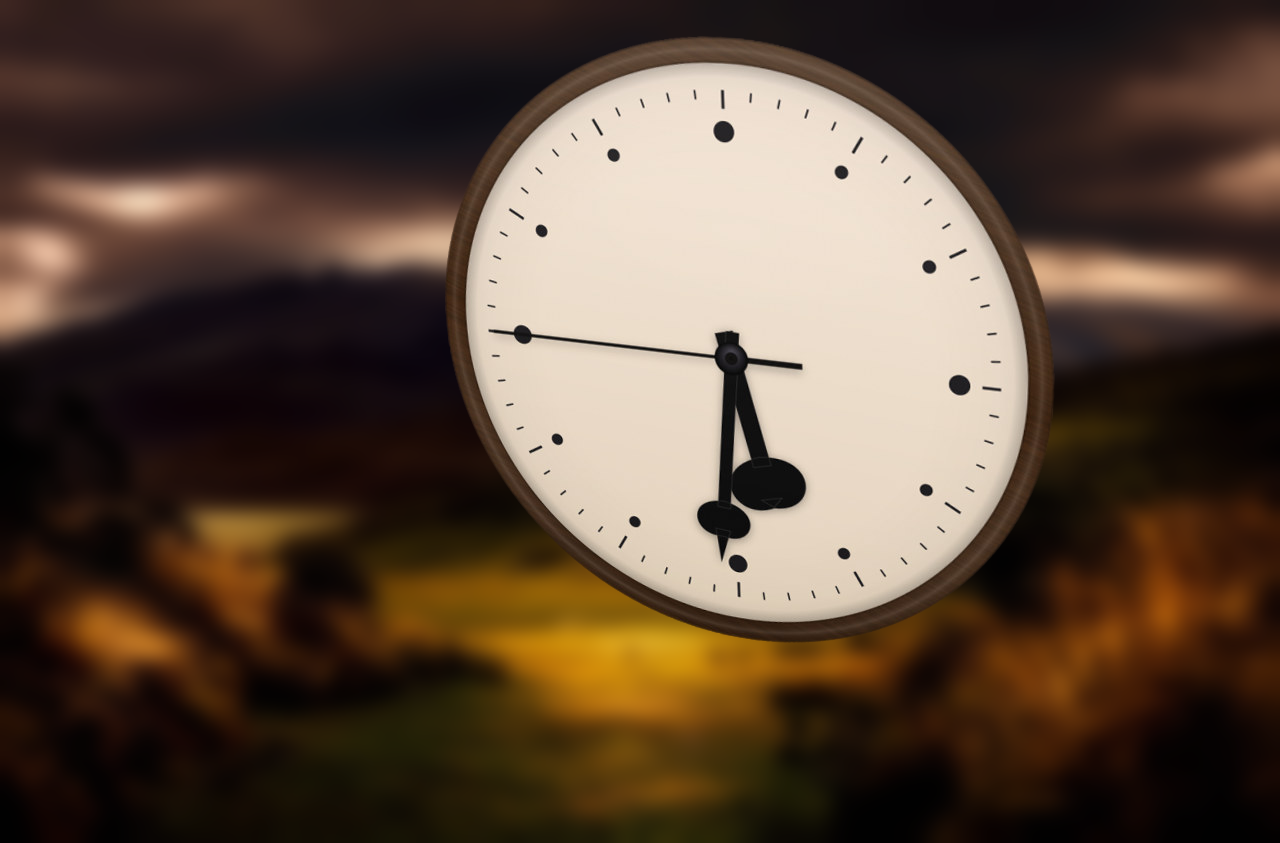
5:30:45
